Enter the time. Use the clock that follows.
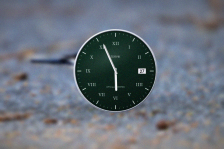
5:56
